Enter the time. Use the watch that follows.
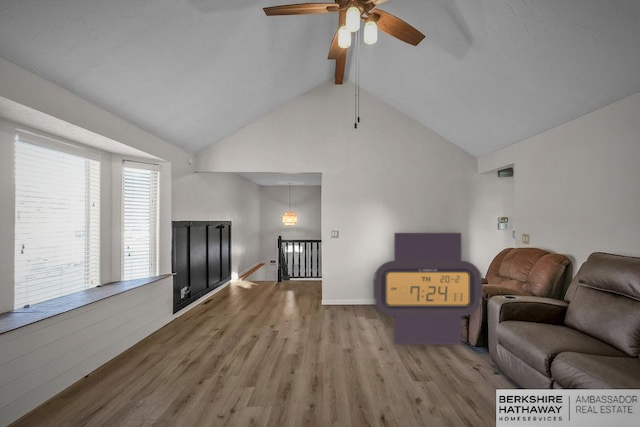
7:24
